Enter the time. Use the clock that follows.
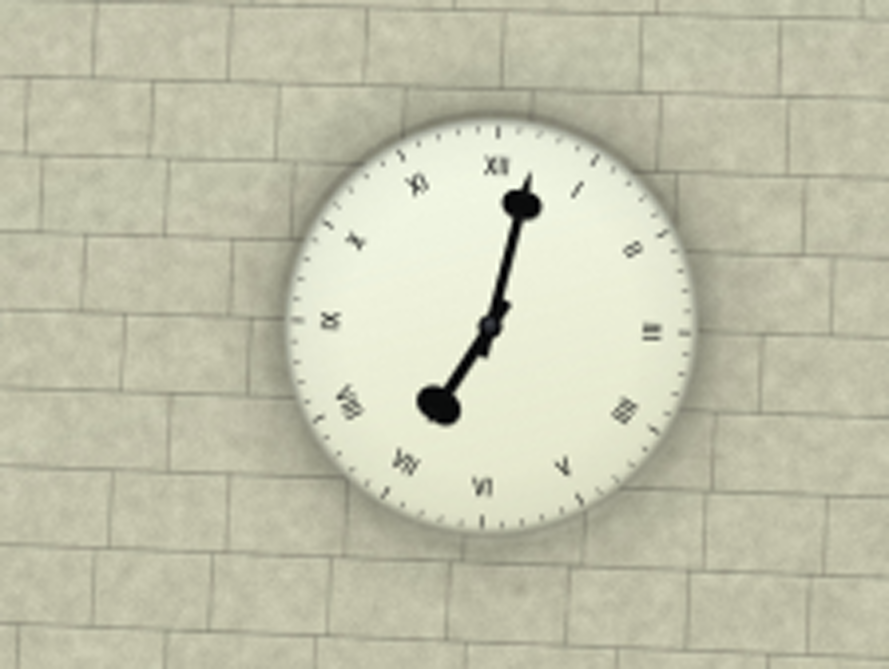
7:02
